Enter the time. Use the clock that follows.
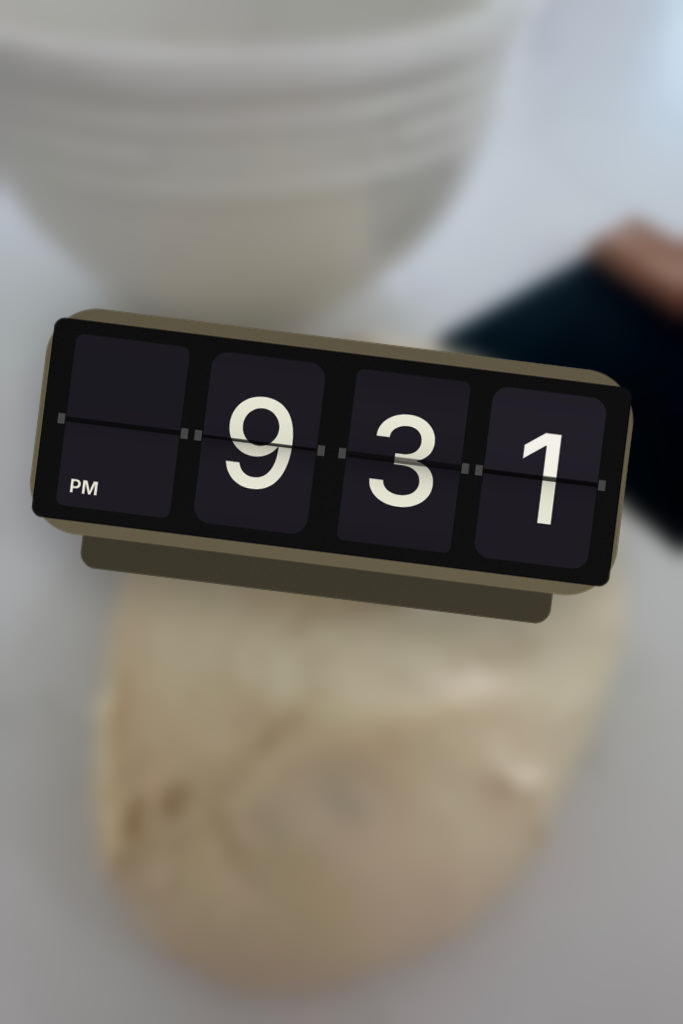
9:31
